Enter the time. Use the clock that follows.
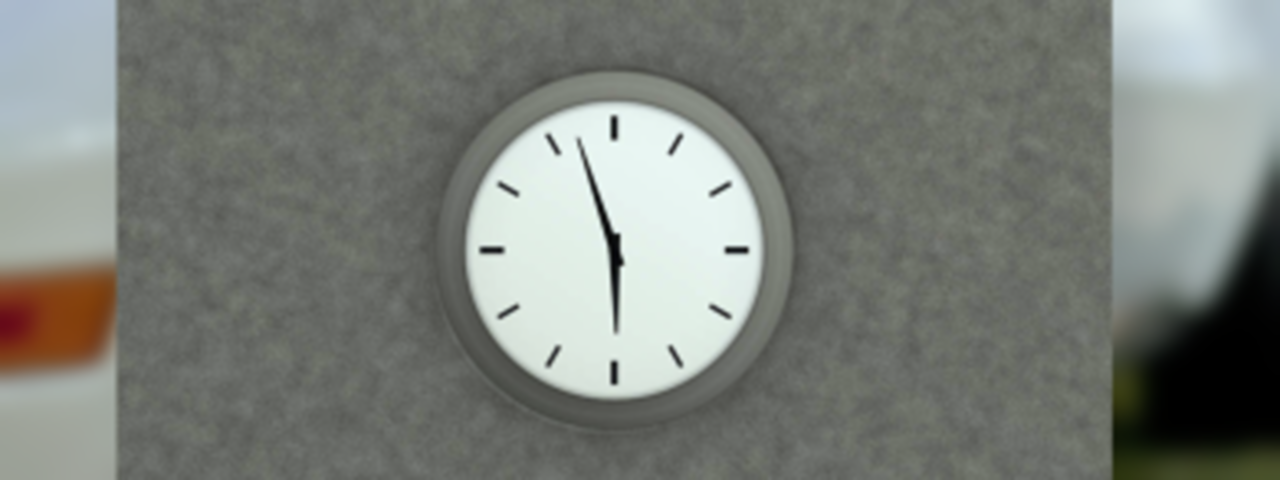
5:57
